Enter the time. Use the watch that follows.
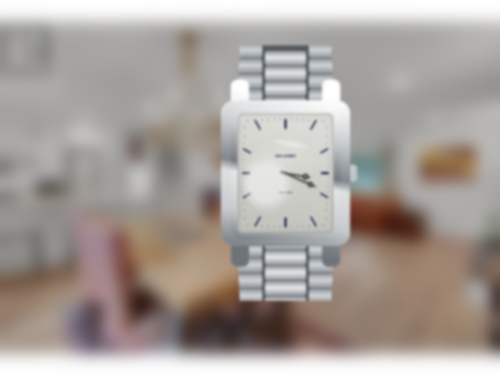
3:19
